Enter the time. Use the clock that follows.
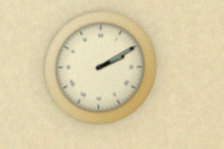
2:10
